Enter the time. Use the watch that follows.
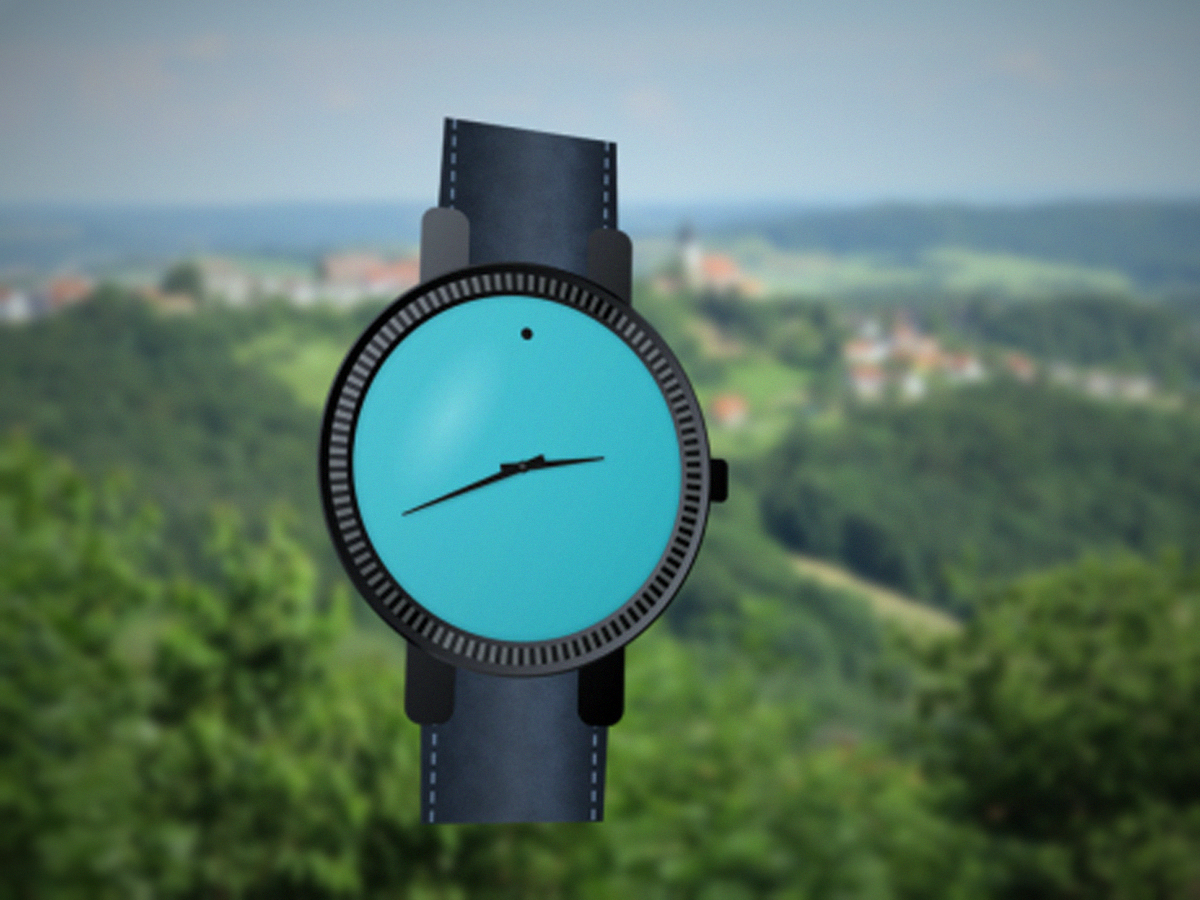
2:41
